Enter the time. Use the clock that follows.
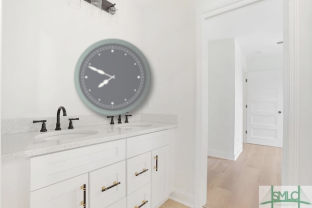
7:49
